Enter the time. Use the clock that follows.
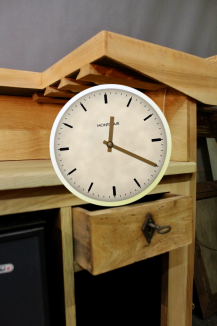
12:20
